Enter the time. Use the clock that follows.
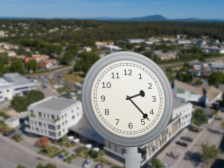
2:23
